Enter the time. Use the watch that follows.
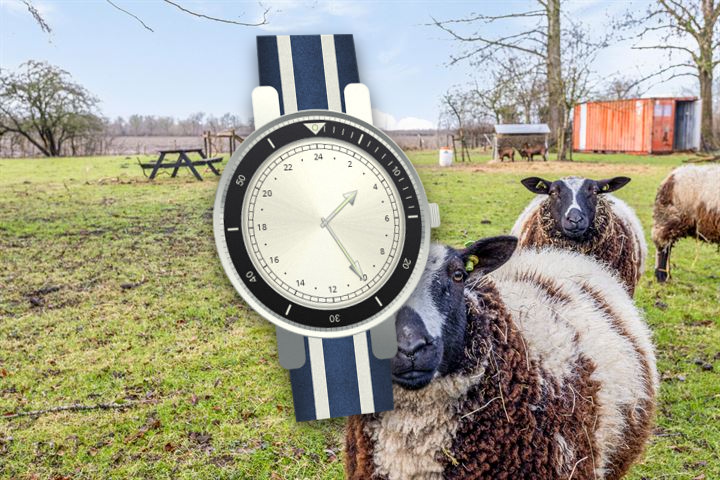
3:25
